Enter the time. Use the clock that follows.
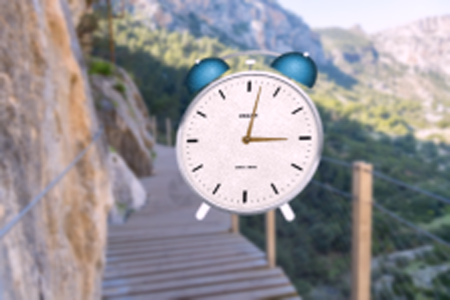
3:02
